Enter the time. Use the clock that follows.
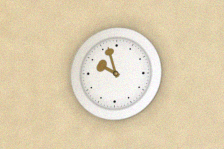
9:57
